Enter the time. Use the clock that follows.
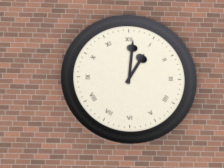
1:01
